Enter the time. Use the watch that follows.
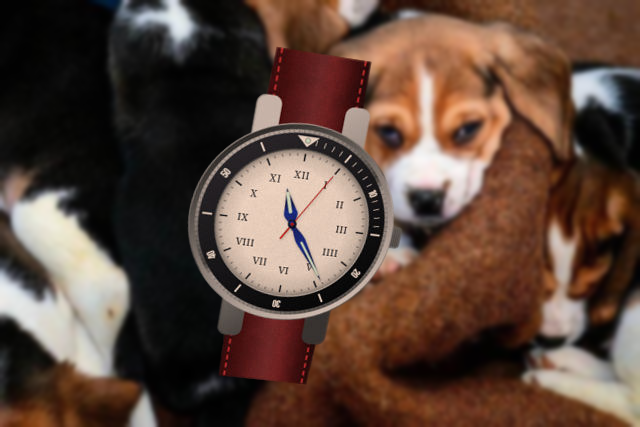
11:24:05
